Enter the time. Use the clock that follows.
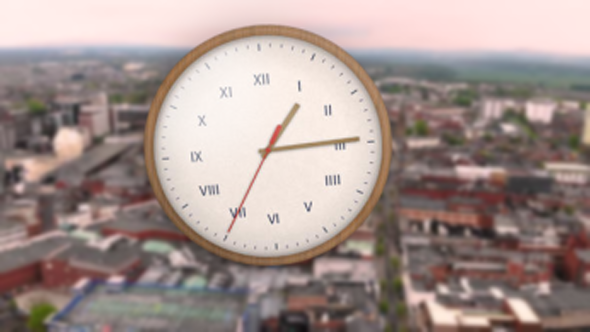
1:14:35
